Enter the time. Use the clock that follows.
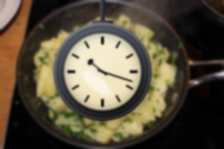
10:18
